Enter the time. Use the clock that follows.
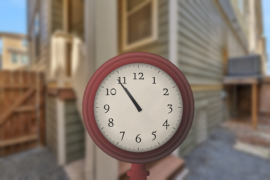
10:54
